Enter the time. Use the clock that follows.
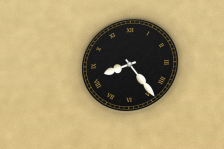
8:24
